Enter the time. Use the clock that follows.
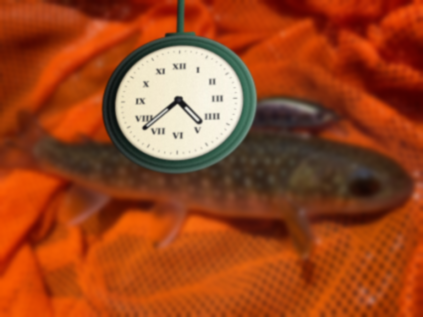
4:38
